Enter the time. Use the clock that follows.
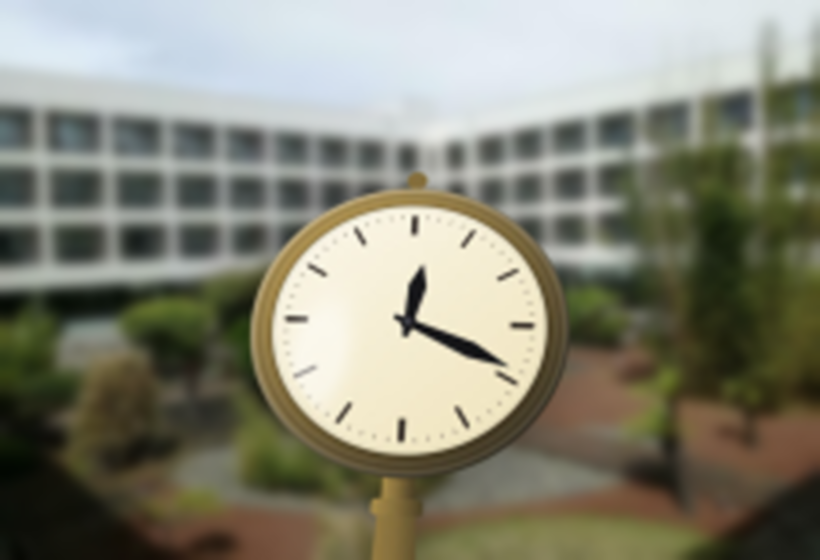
12:19
